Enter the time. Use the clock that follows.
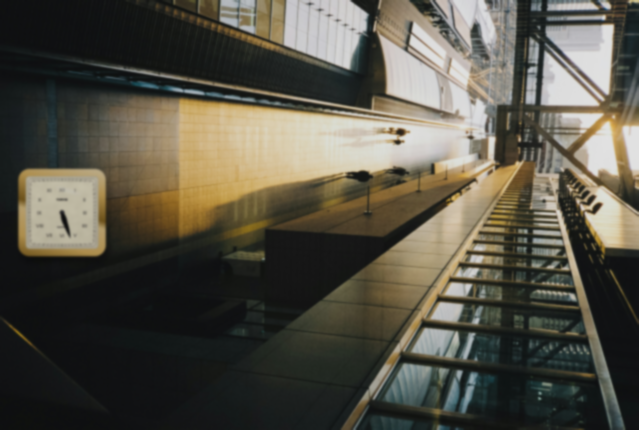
5:27
